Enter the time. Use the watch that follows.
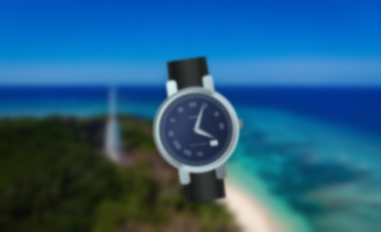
4:04
